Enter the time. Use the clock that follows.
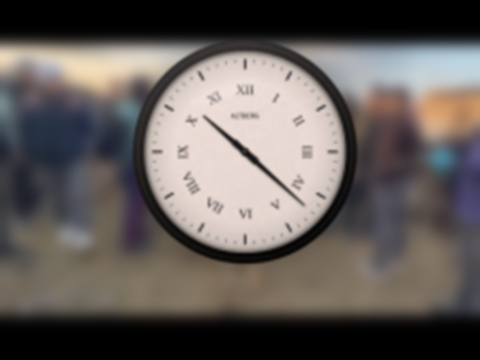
10:22
